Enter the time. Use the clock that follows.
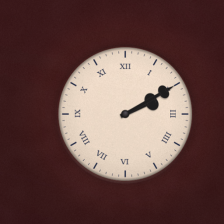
2:10
